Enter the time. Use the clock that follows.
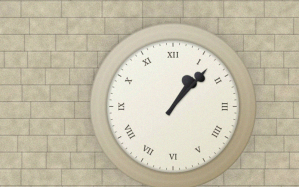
1:07
